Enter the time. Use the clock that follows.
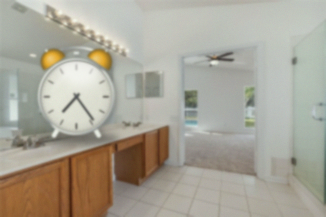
7:24
